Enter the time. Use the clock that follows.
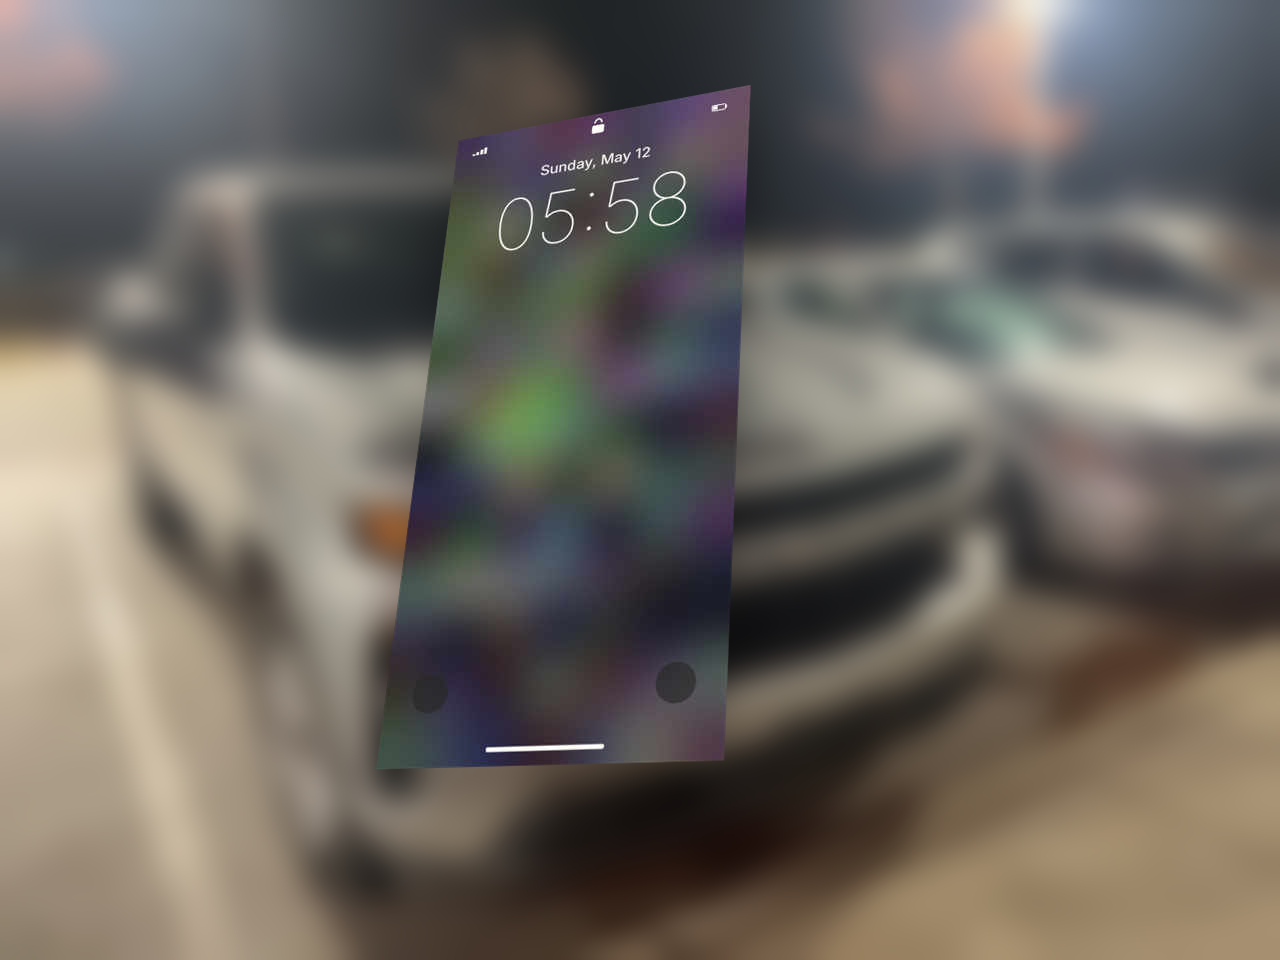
5:58
